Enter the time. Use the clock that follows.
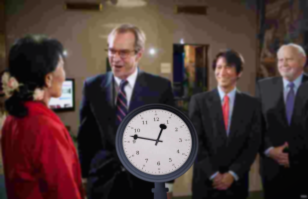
12:47
